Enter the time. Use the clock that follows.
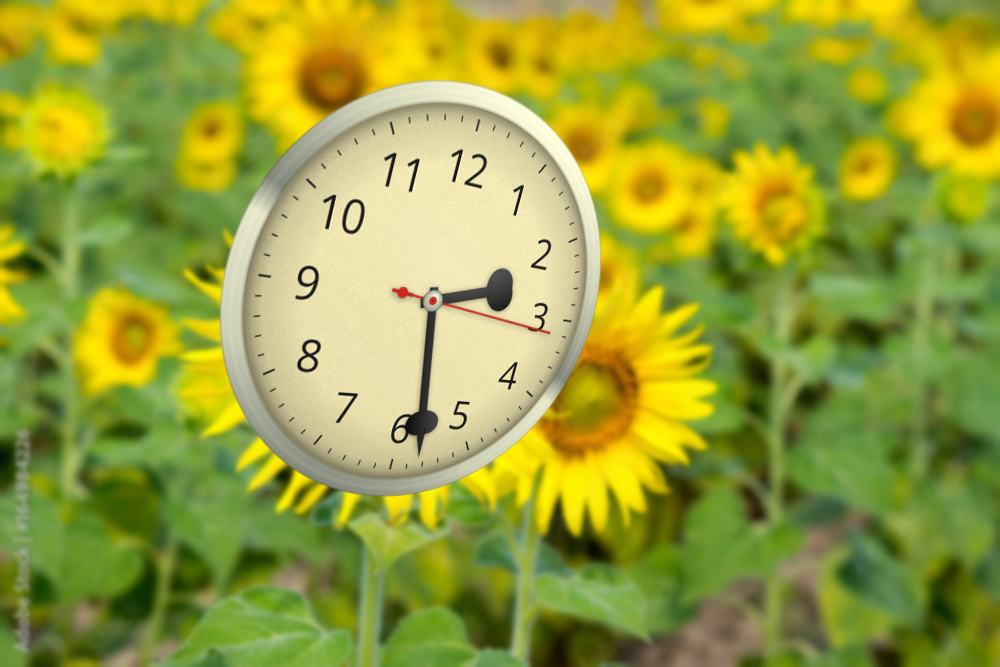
2:28:16
